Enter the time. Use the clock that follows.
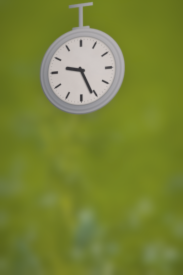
9:26
